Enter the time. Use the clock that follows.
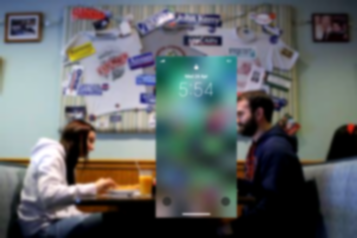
5:54
